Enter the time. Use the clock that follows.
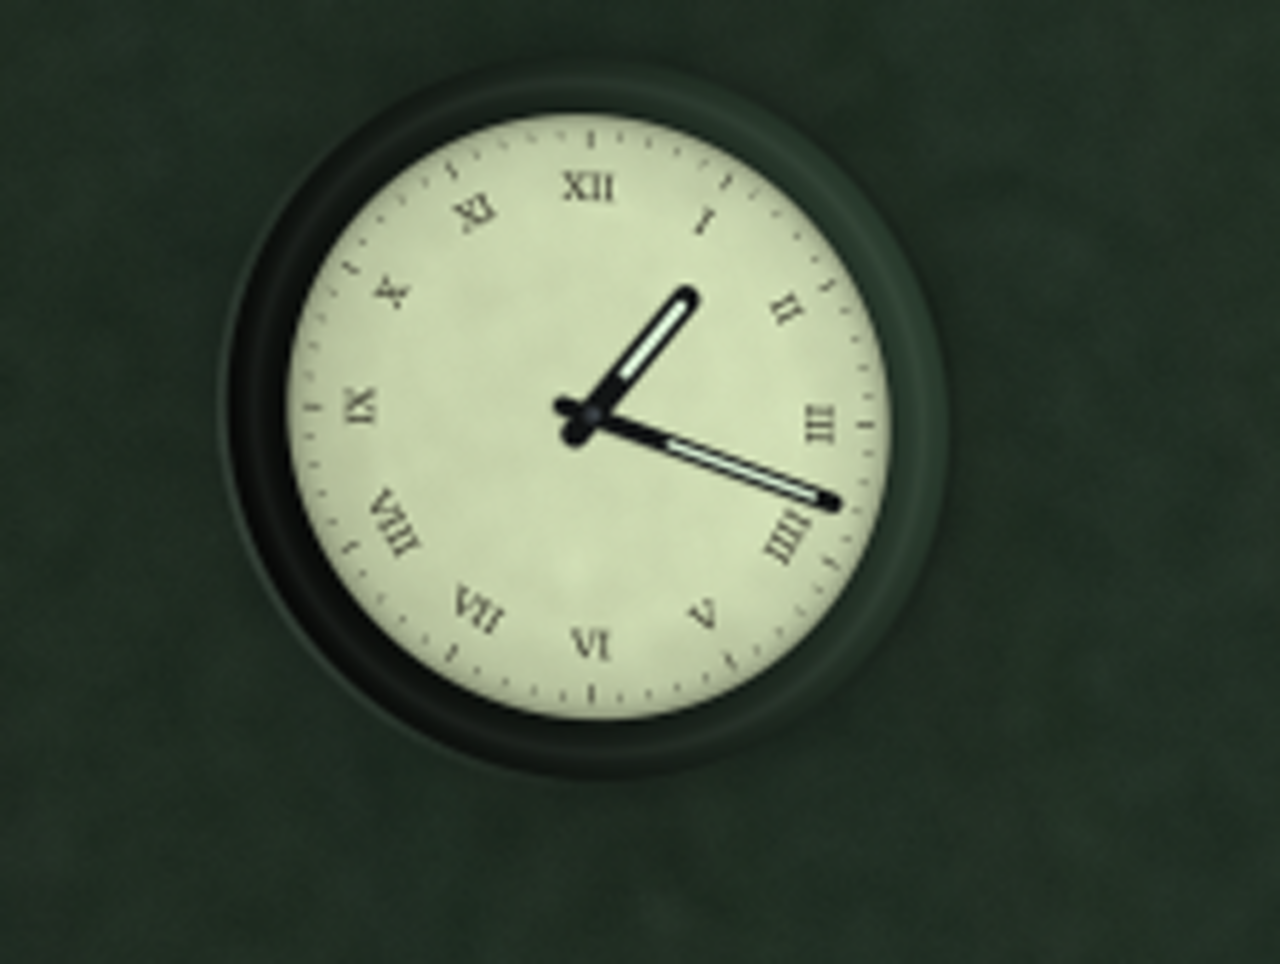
1:18
